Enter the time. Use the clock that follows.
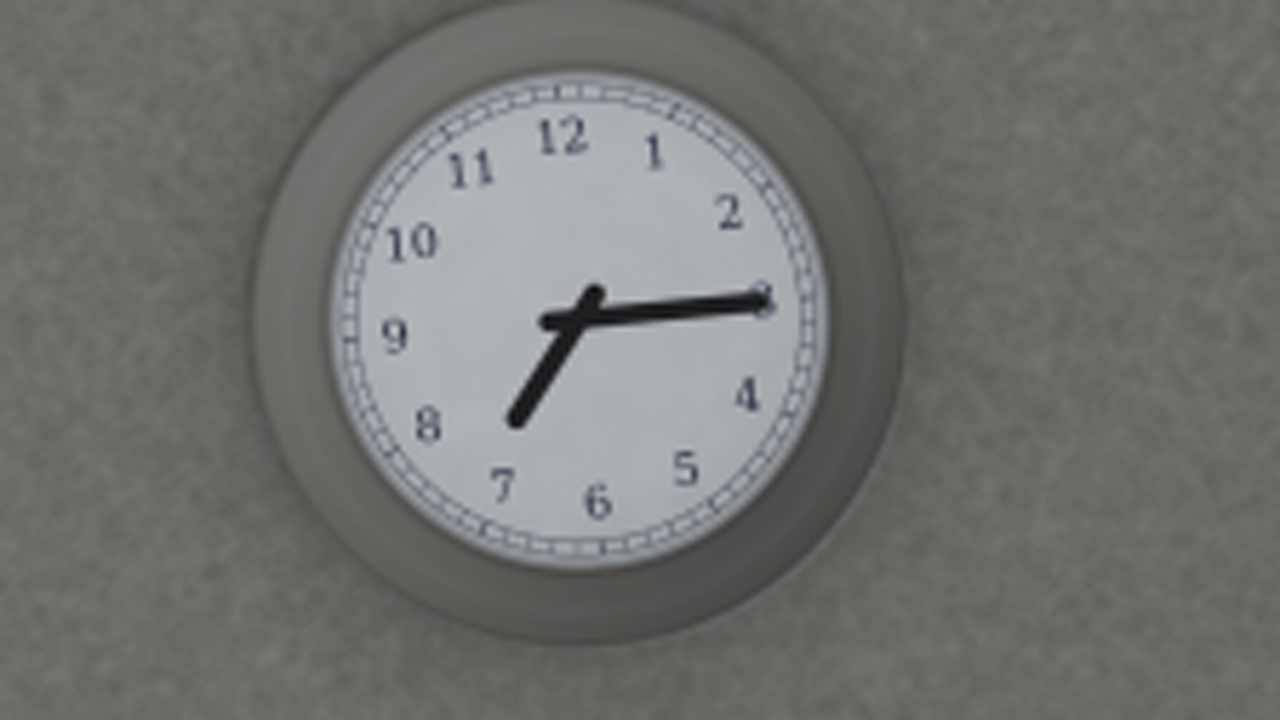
7:15
